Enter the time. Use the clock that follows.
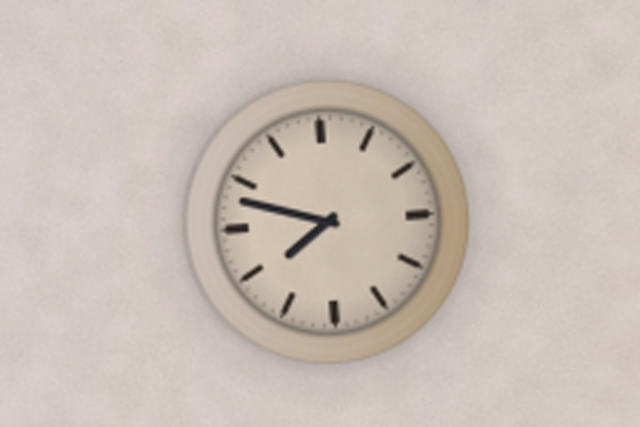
7:48
